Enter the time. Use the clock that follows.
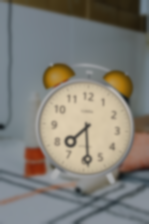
7:29
